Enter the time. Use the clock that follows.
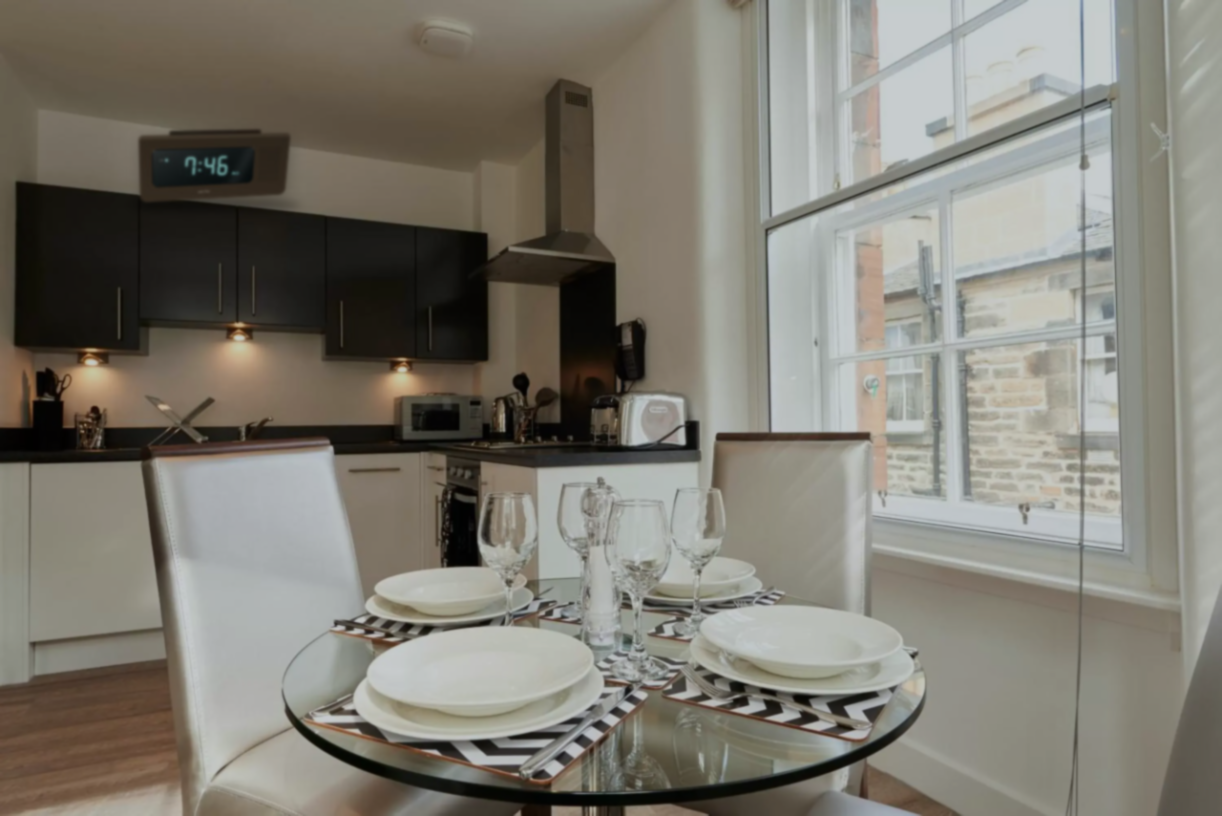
7:46
